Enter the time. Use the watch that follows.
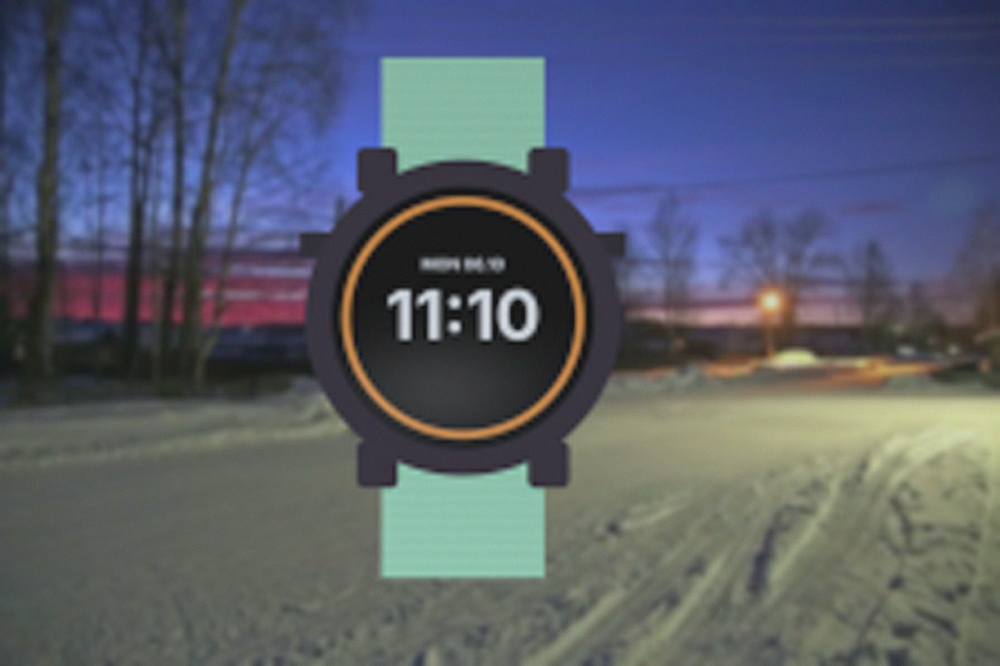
11:10
